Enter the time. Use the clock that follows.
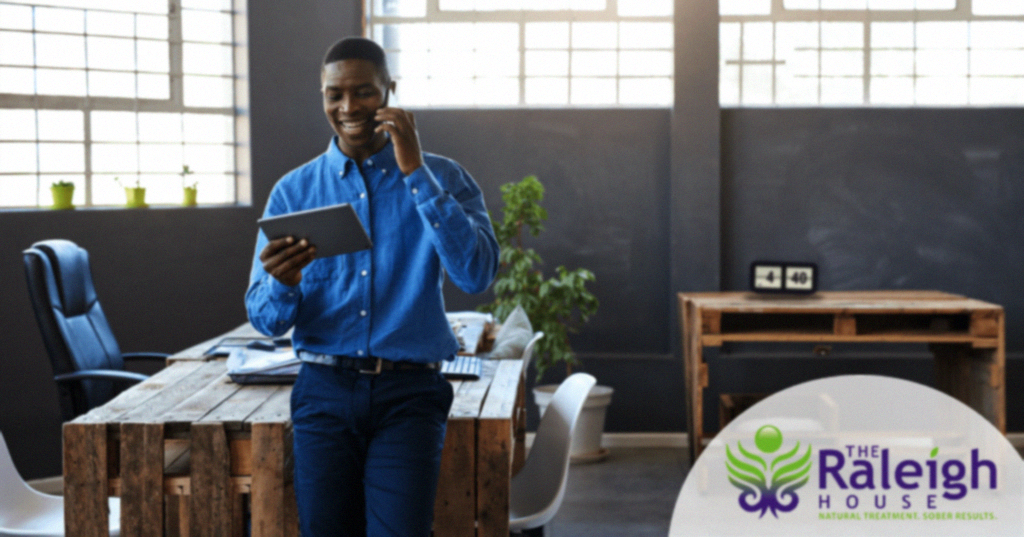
4:40
